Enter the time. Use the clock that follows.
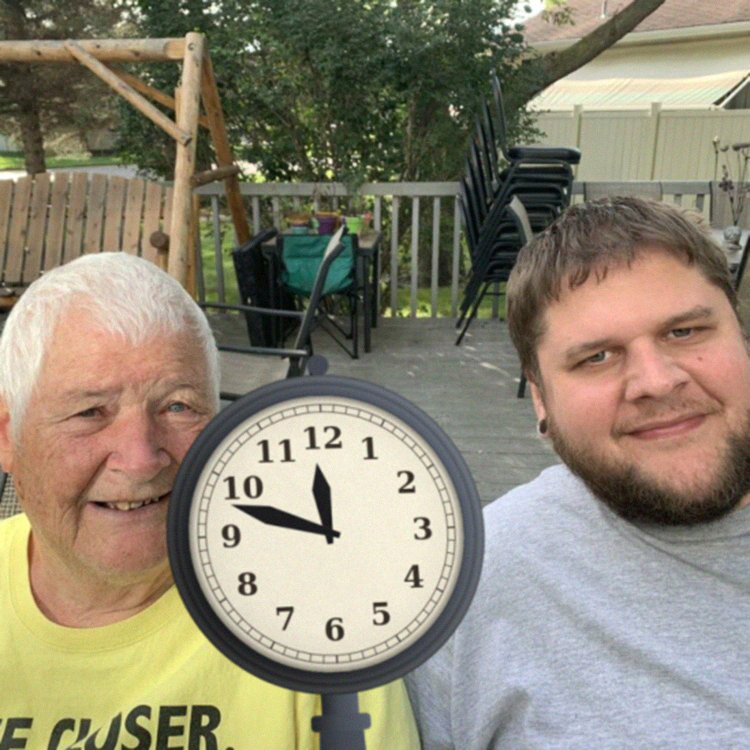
11:48
